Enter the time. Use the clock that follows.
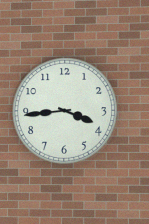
3:44
